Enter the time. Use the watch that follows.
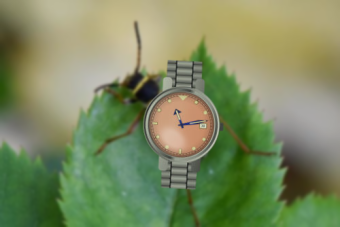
11:13
